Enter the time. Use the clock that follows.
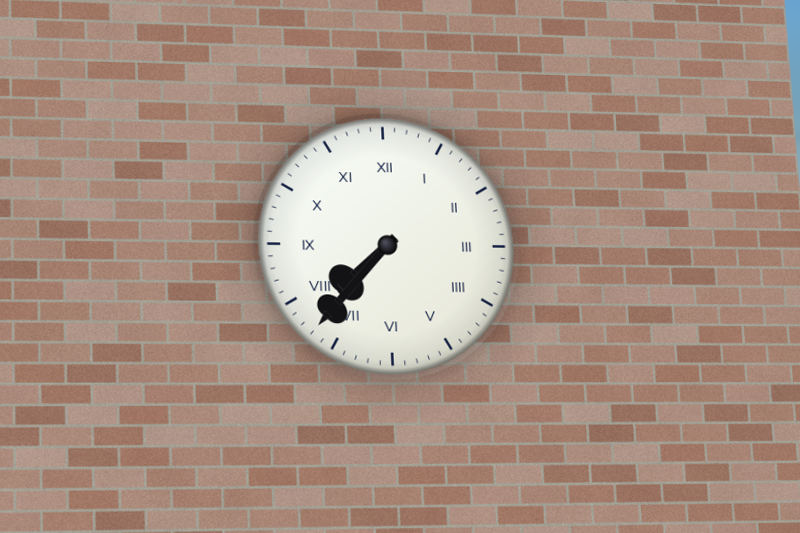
7:37
